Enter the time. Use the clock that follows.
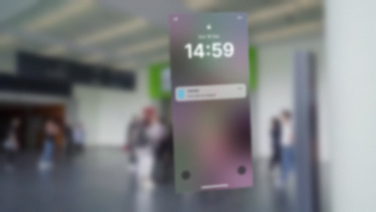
14:59
